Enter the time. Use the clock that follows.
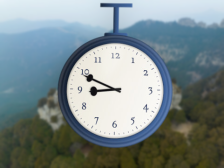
8:49
